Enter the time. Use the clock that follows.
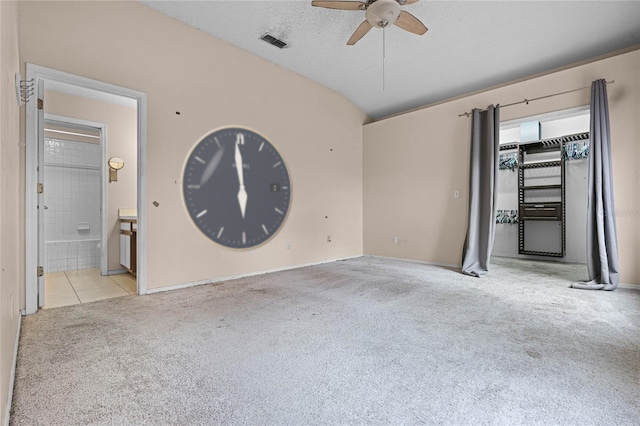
5:59
